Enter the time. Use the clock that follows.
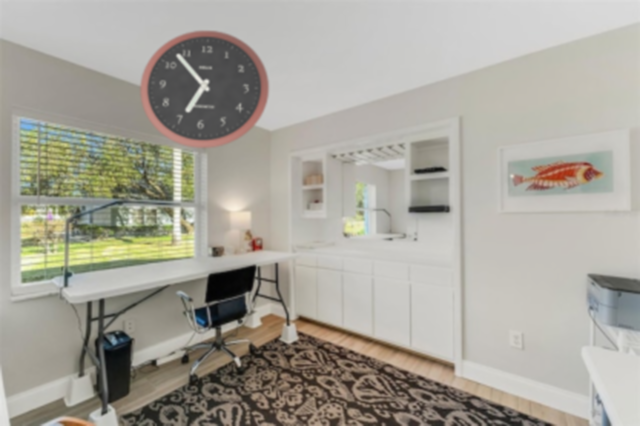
6:53
